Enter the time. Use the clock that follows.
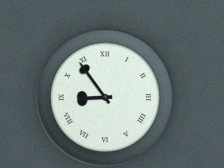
8:54
